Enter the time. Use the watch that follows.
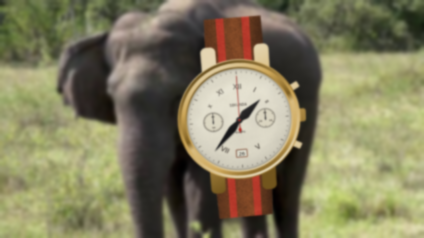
1:37
